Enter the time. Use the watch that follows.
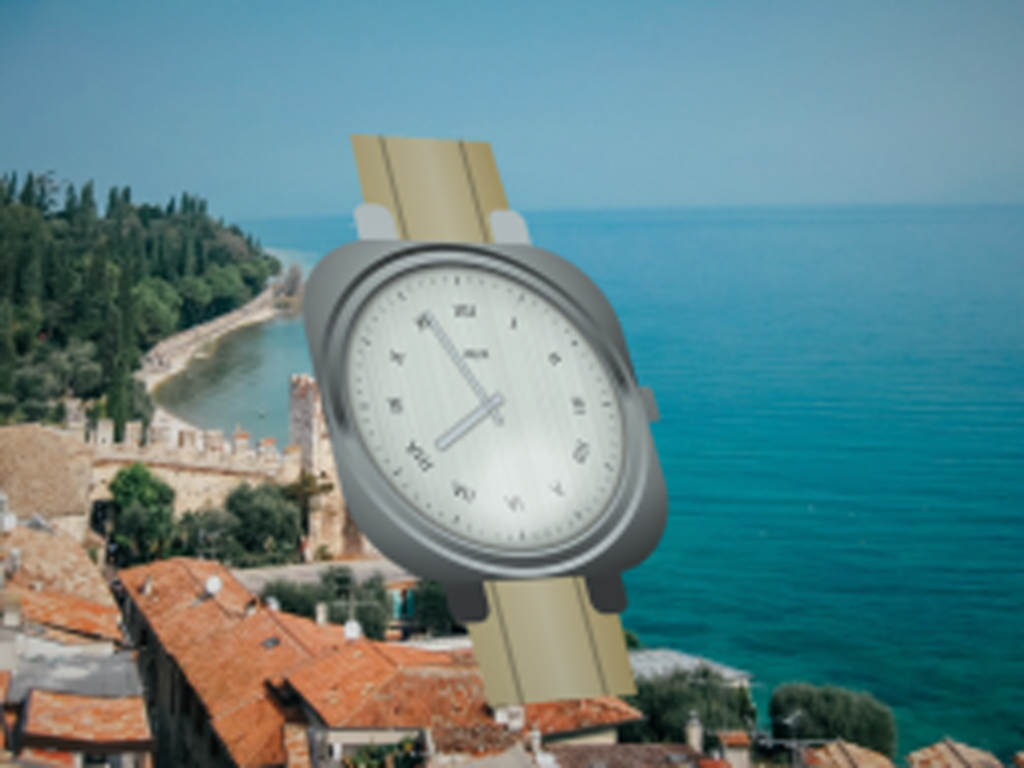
7:56
